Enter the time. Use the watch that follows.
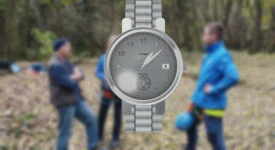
1:08
